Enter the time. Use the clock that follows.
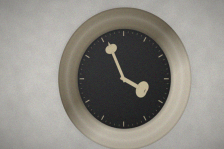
3:56
